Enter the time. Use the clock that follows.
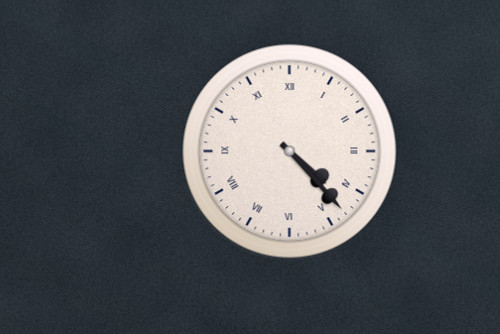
4:23
